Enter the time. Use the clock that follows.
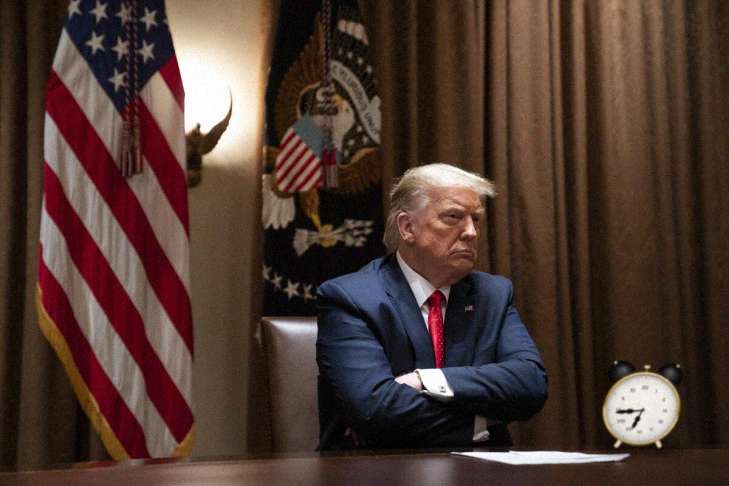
6:44
